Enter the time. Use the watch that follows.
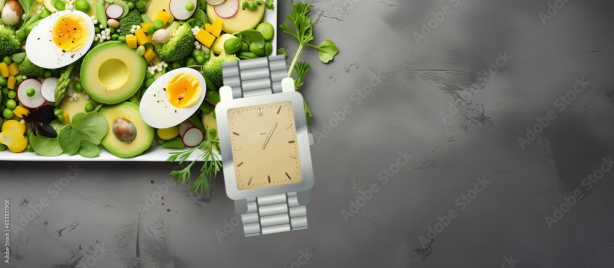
1:06
